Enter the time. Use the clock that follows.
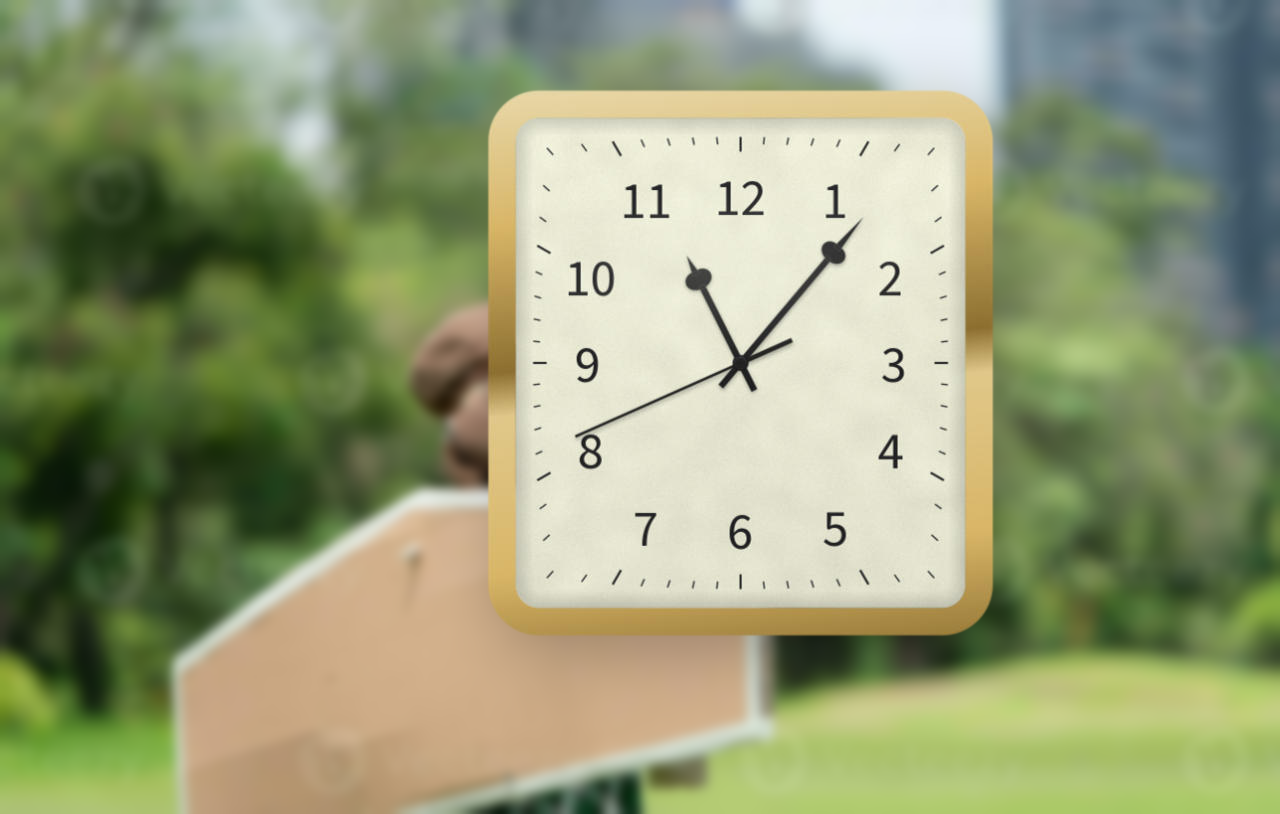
11:06:41
